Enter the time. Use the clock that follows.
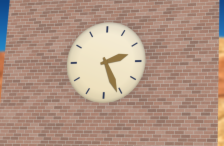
2:26
